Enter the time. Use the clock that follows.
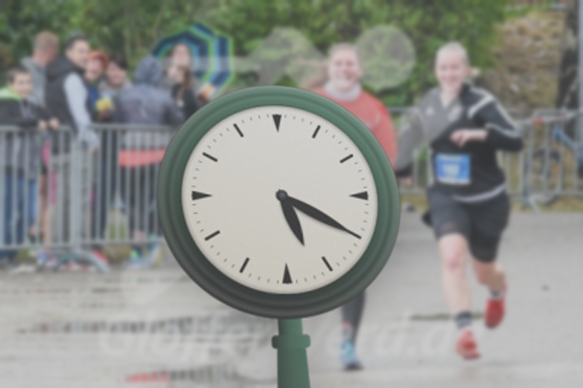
5:20
